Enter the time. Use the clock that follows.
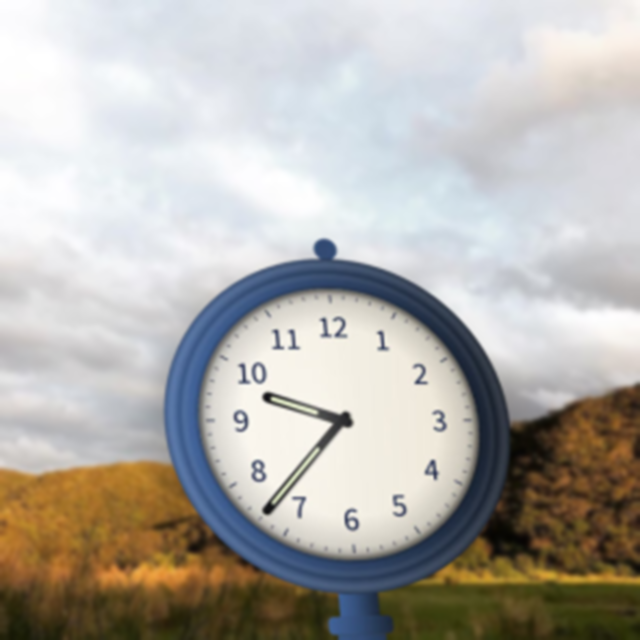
9:37
